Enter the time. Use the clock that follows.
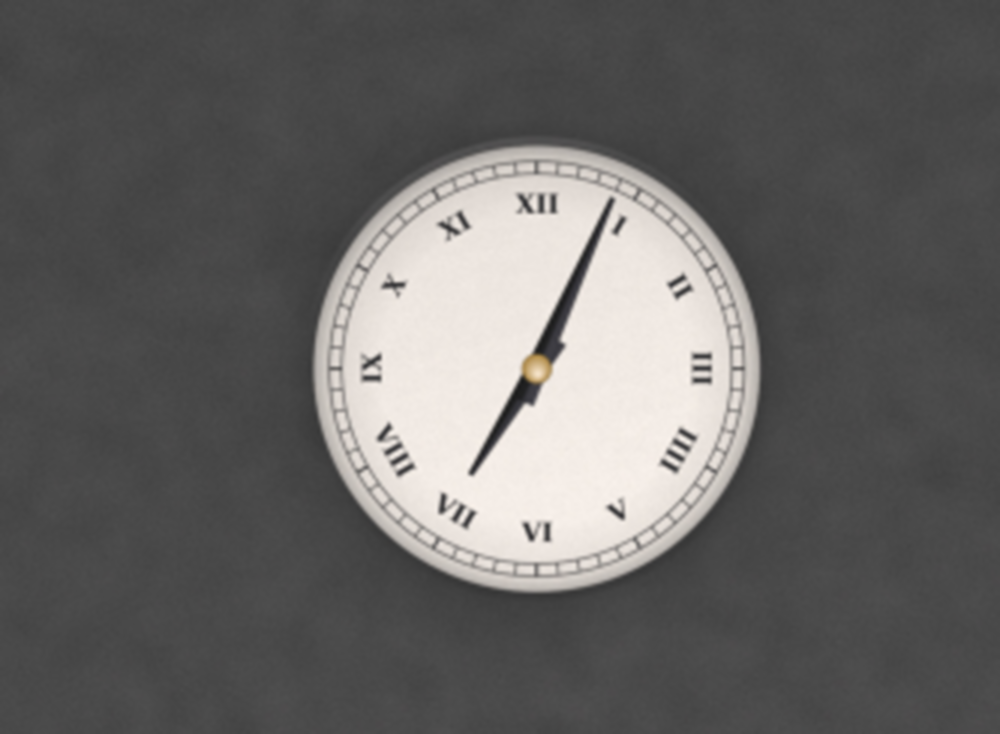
7:04
